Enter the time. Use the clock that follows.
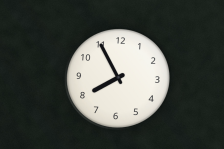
7:55
